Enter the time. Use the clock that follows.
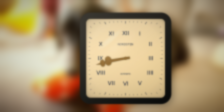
8:43
